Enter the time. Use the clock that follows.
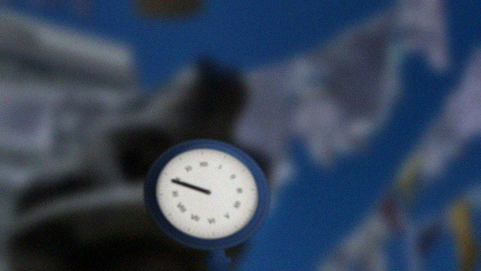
9:49
